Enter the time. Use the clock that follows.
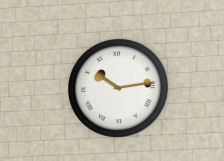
10:14
